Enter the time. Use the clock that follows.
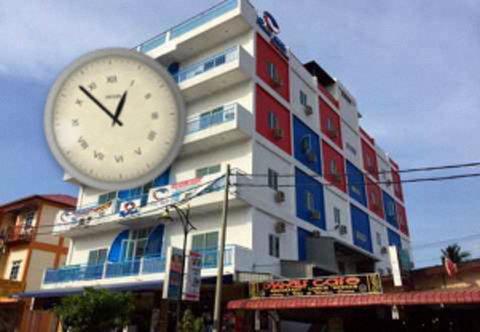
12:53
